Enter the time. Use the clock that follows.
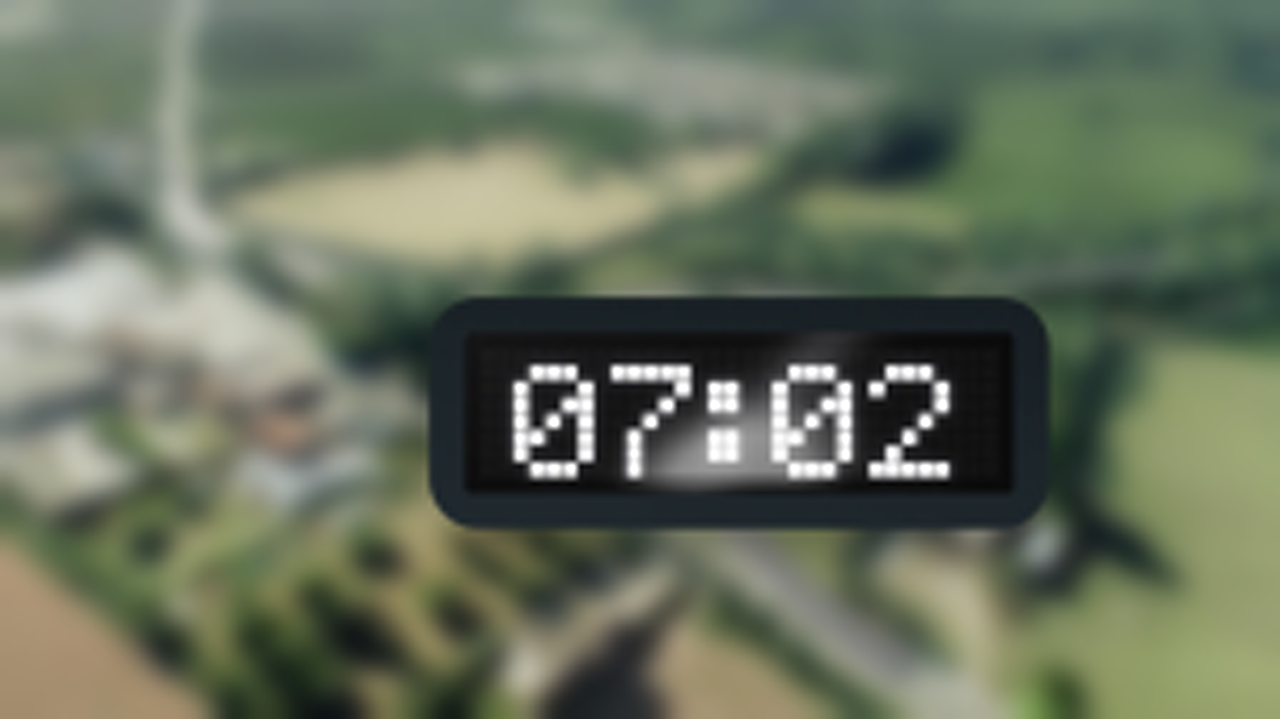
7:02
